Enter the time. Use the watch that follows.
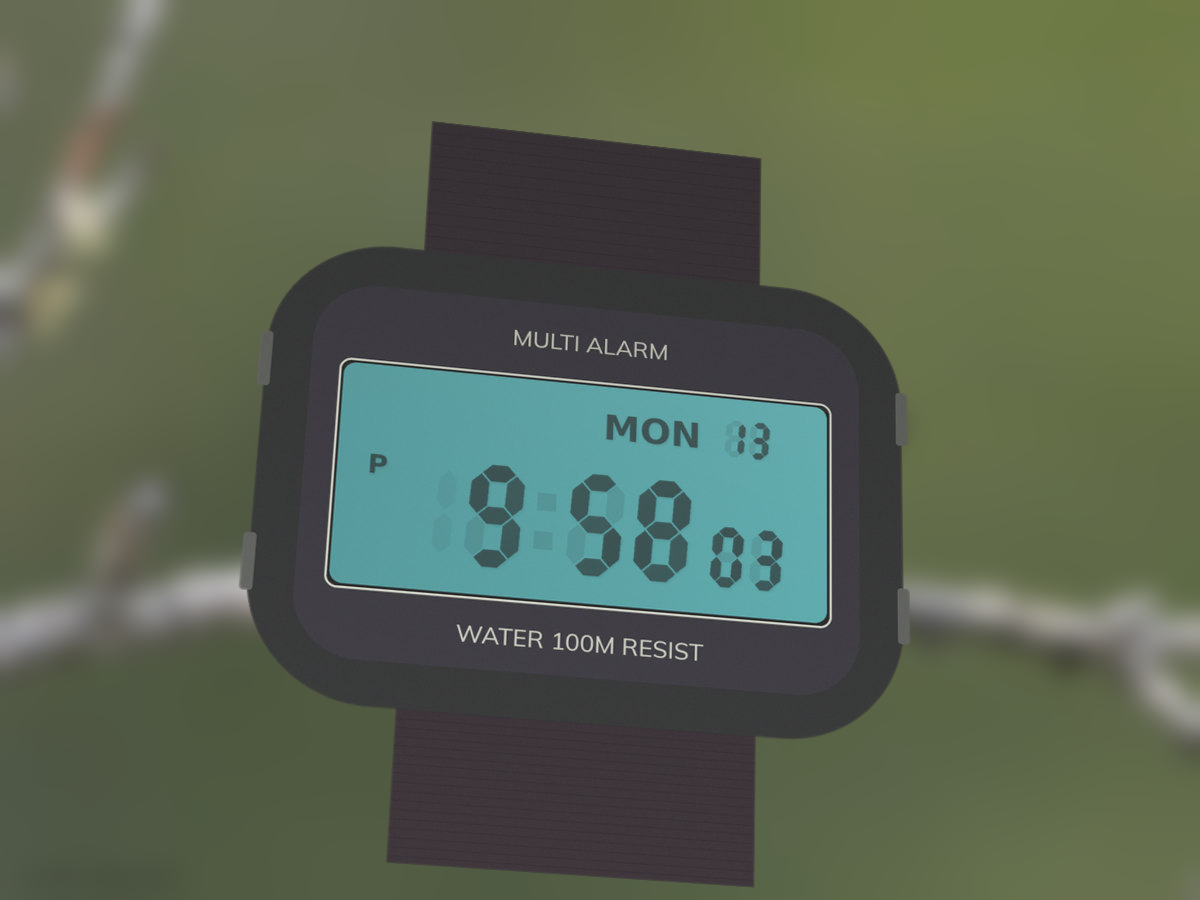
9:58:03
